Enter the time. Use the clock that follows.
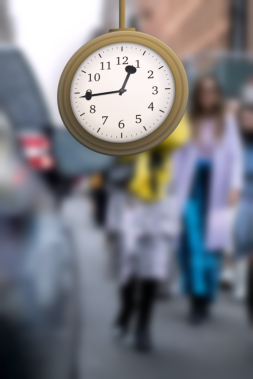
12:44
